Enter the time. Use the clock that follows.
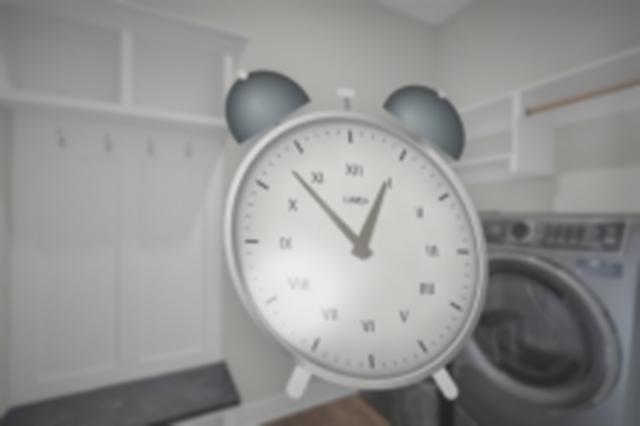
12:53
